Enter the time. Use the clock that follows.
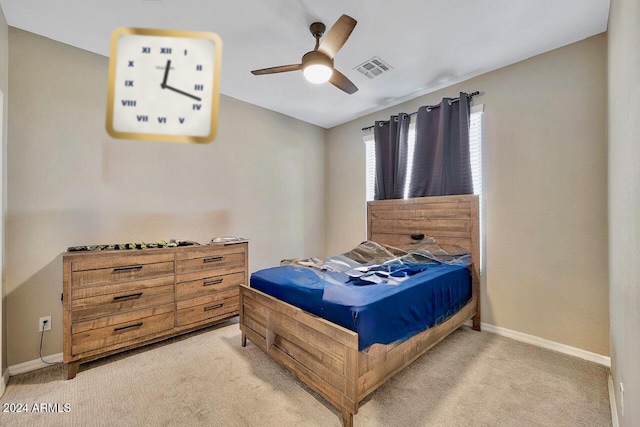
12:18
